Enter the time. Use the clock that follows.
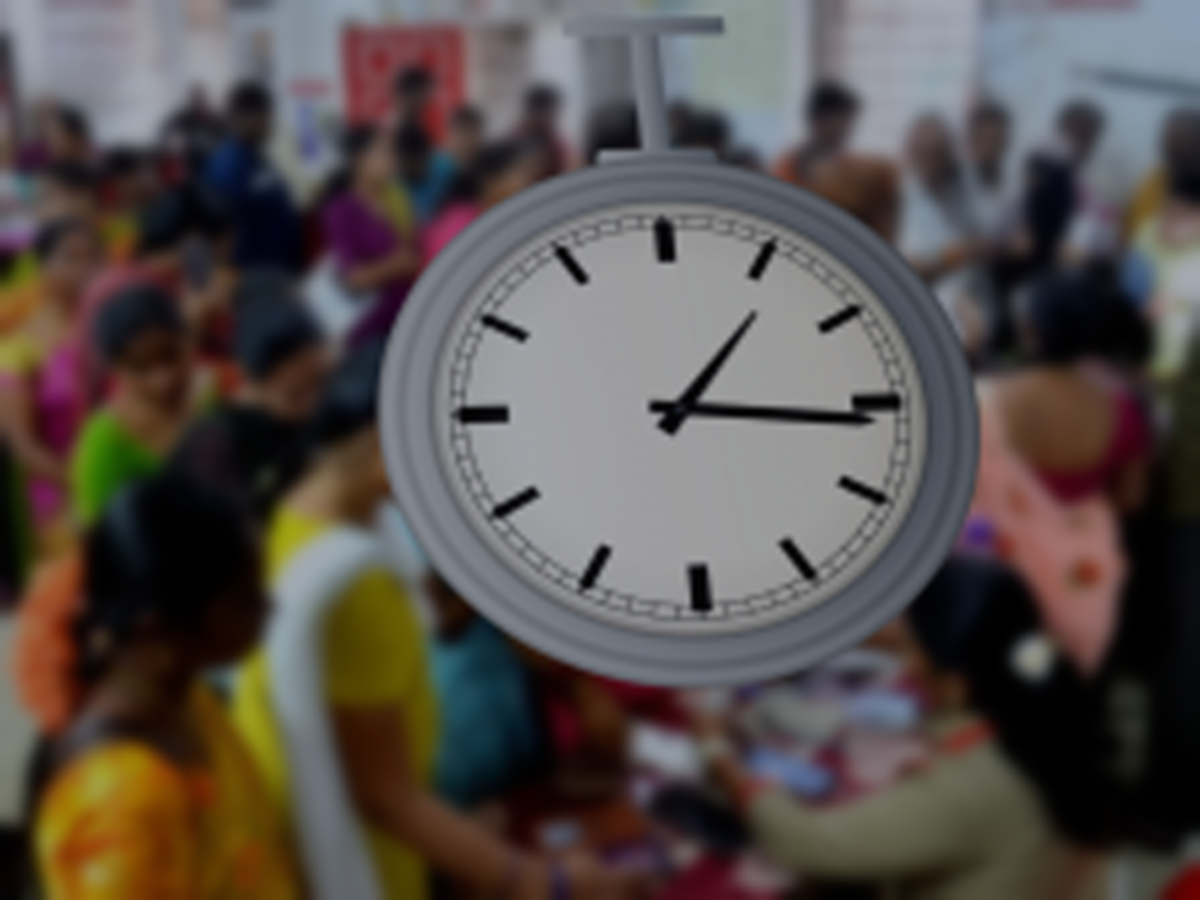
1:16
